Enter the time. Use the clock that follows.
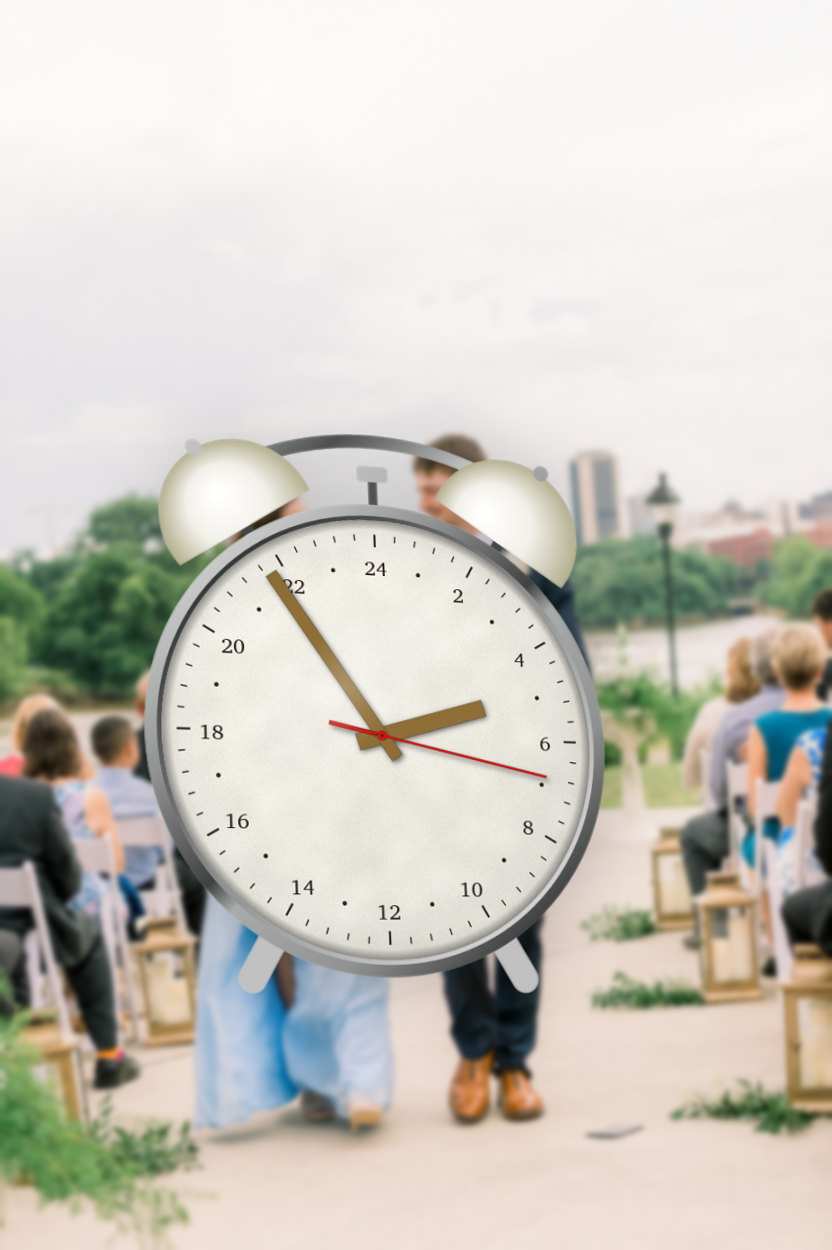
4:54:17
